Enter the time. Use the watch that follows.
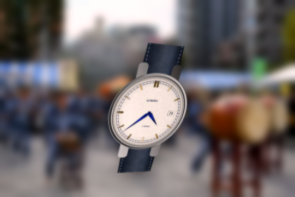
4:38
